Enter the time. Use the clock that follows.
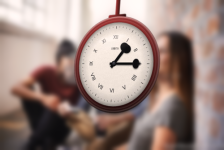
1:15
